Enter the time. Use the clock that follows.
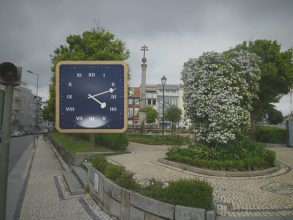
4:12
